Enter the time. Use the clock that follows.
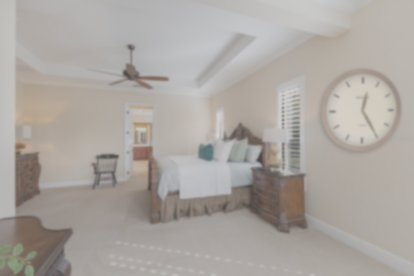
12:25
